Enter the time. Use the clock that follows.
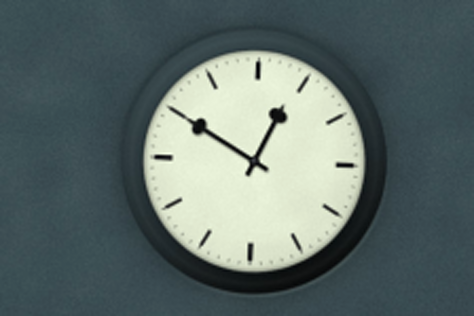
12:50
